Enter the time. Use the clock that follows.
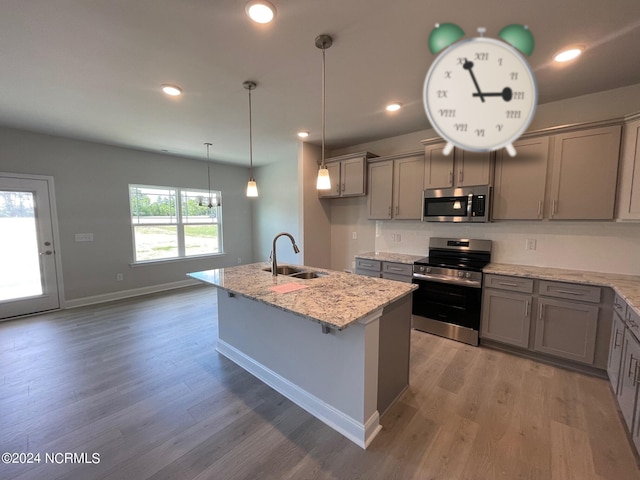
2:56
